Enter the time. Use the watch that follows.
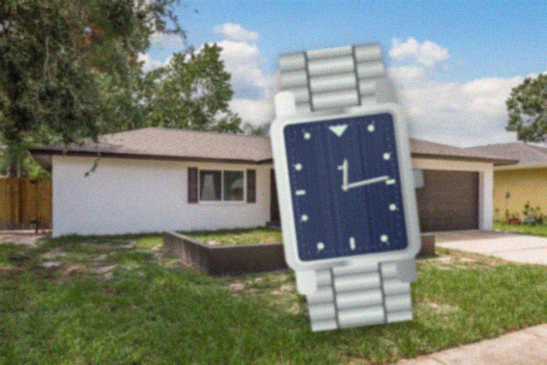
12:14
